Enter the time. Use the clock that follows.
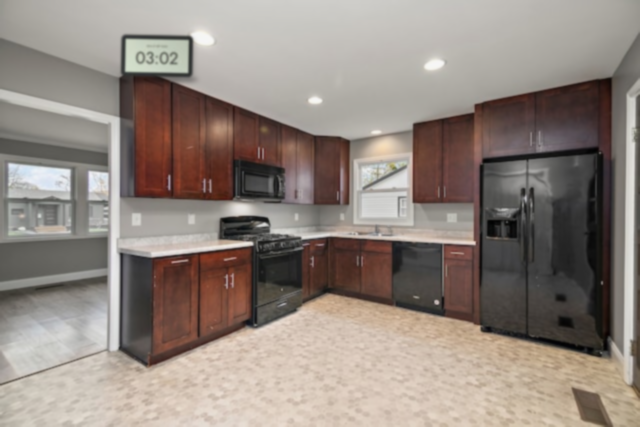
3:02
